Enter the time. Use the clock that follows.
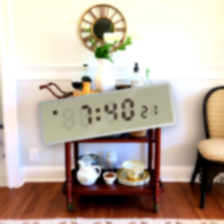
7:40:21
